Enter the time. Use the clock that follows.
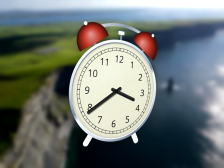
3:39
